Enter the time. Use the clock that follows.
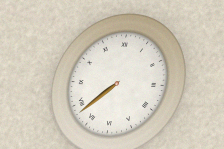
7:38
